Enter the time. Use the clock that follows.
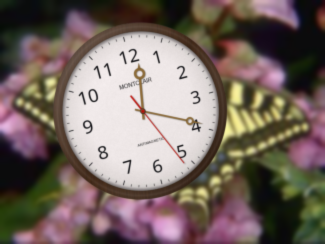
12:19:26
